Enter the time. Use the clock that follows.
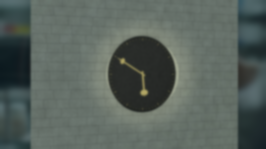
5:50
